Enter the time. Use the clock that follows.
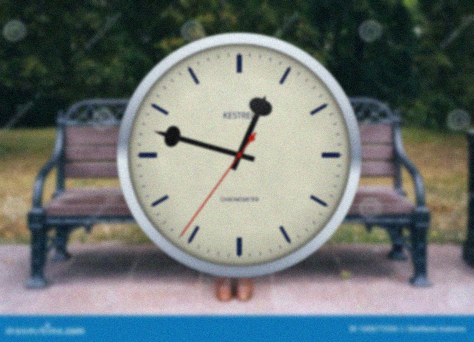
12:47:36
